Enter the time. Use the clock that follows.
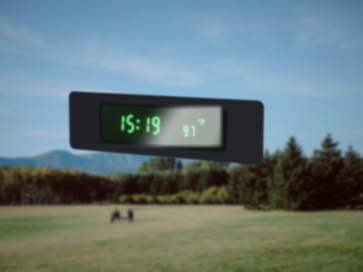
15:19
